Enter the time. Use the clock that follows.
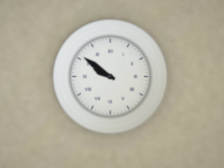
9:51
